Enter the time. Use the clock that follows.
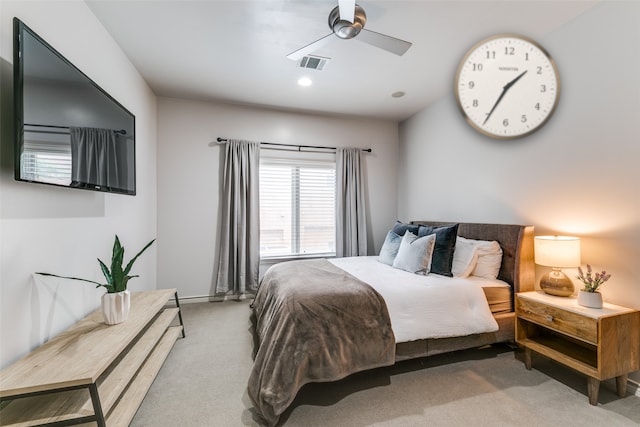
1:35
